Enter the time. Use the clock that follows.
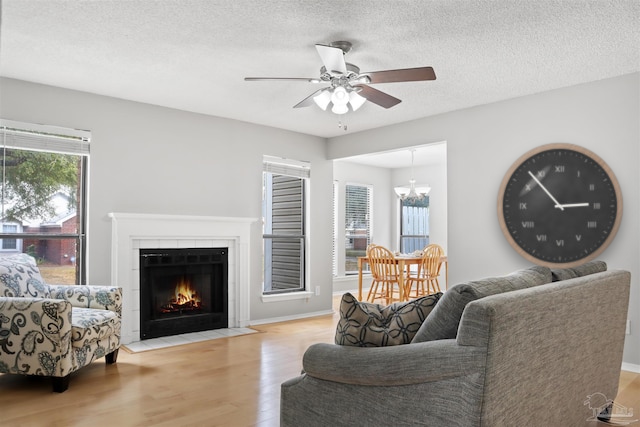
2:53
